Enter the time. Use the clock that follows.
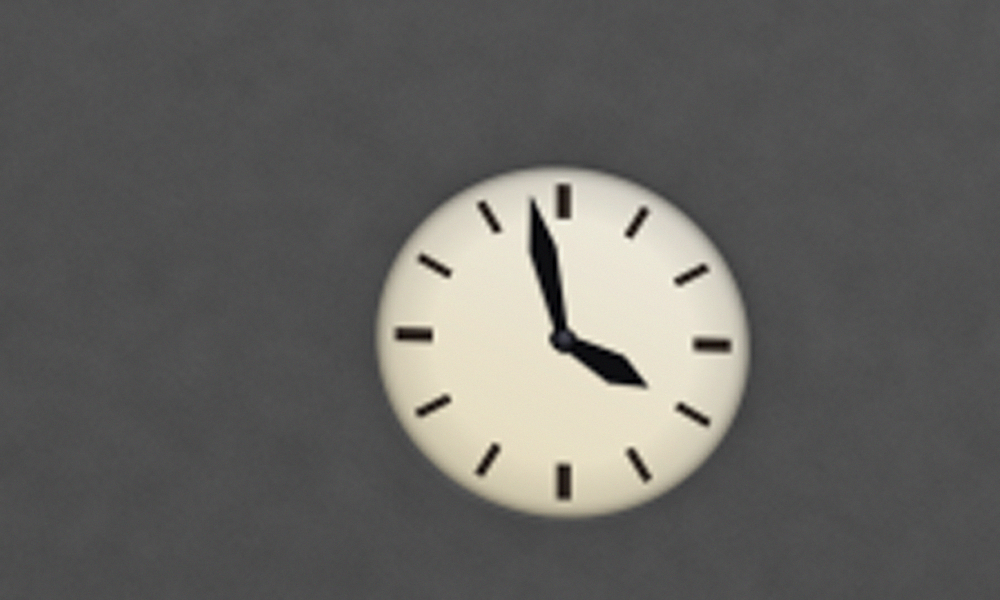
3:58
